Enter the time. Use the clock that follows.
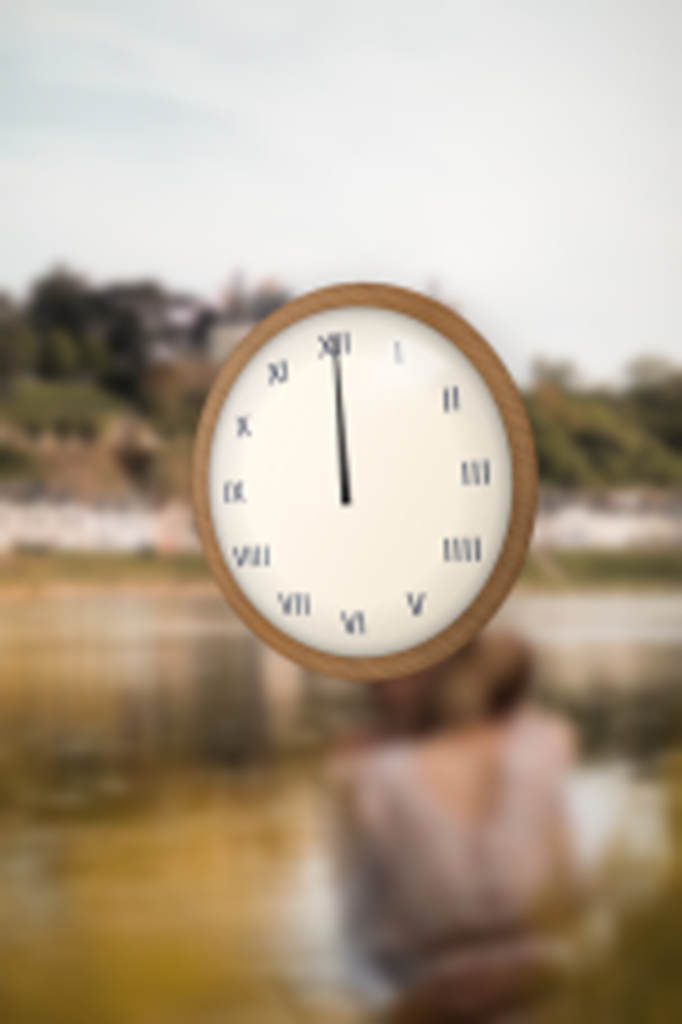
12:00
